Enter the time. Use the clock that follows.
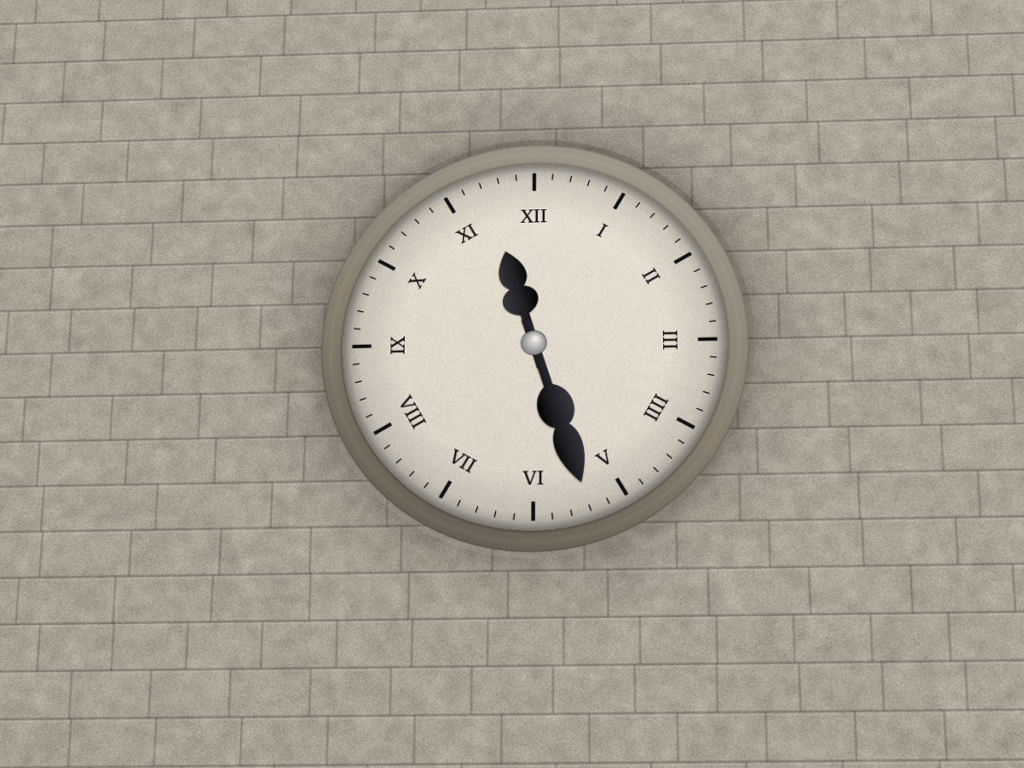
11:27
